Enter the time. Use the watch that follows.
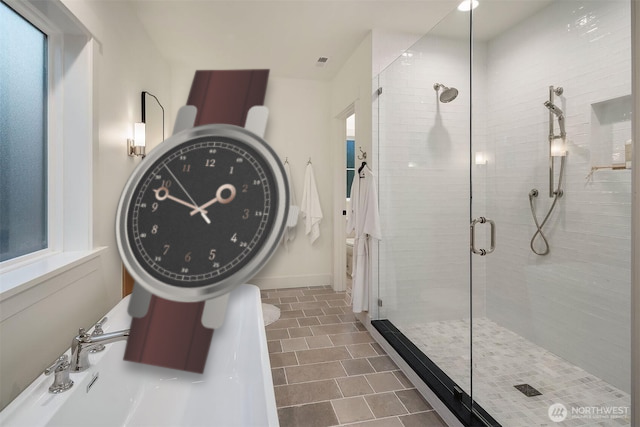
1:47:52
